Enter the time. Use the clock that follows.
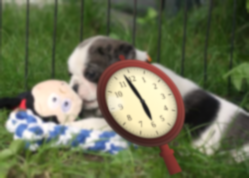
5:58
